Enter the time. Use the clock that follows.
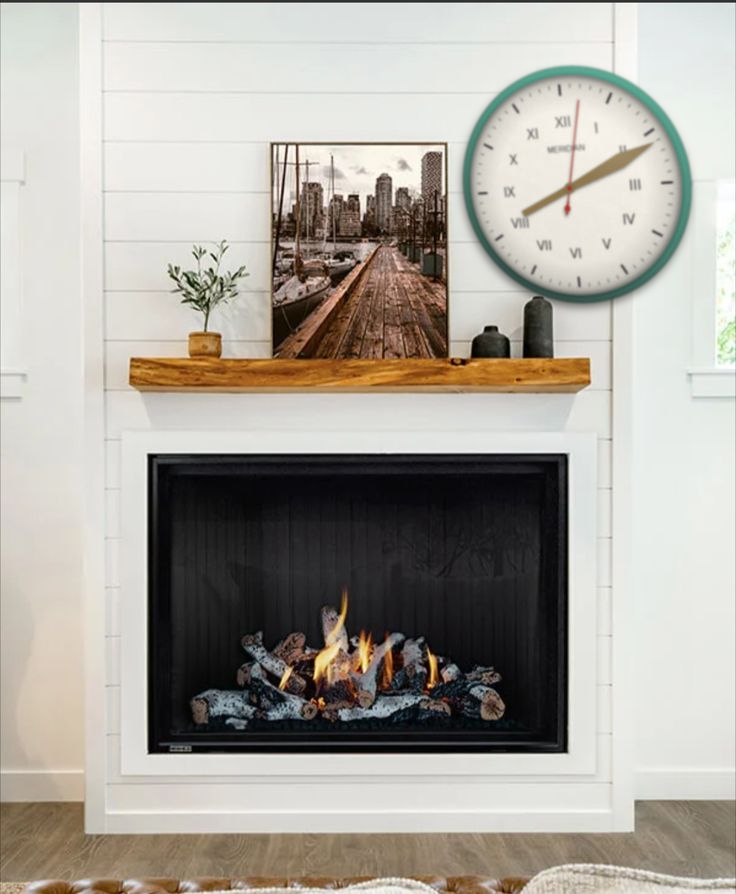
8:11:02
